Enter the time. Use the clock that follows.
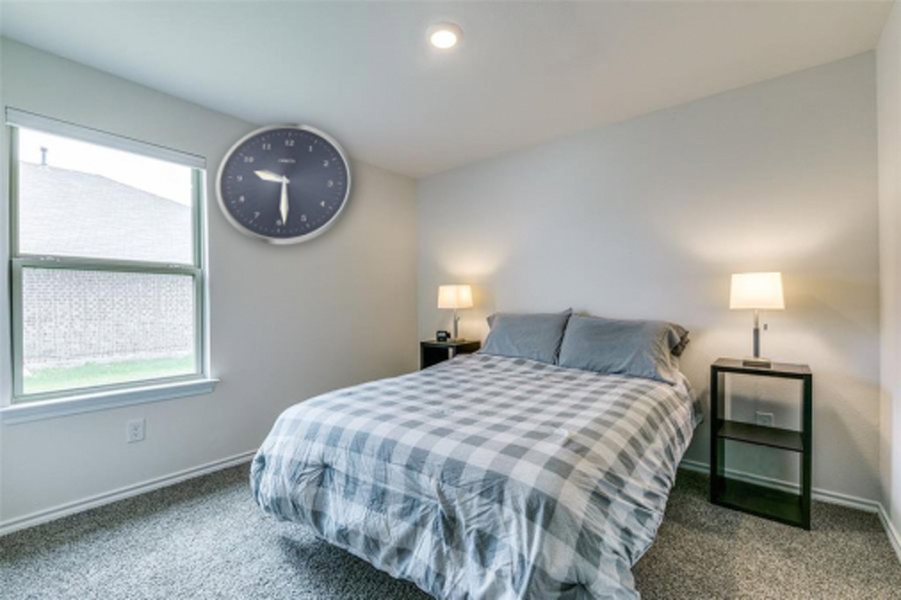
9:29
